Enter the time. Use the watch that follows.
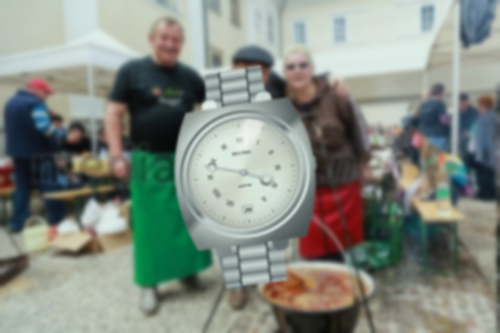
3:48
